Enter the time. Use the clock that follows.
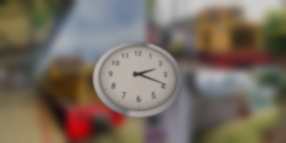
2:19
